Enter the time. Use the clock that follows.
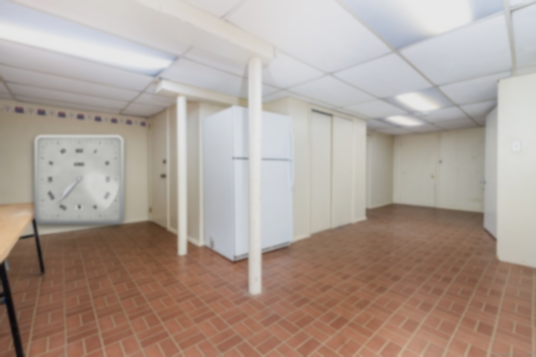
7:37
